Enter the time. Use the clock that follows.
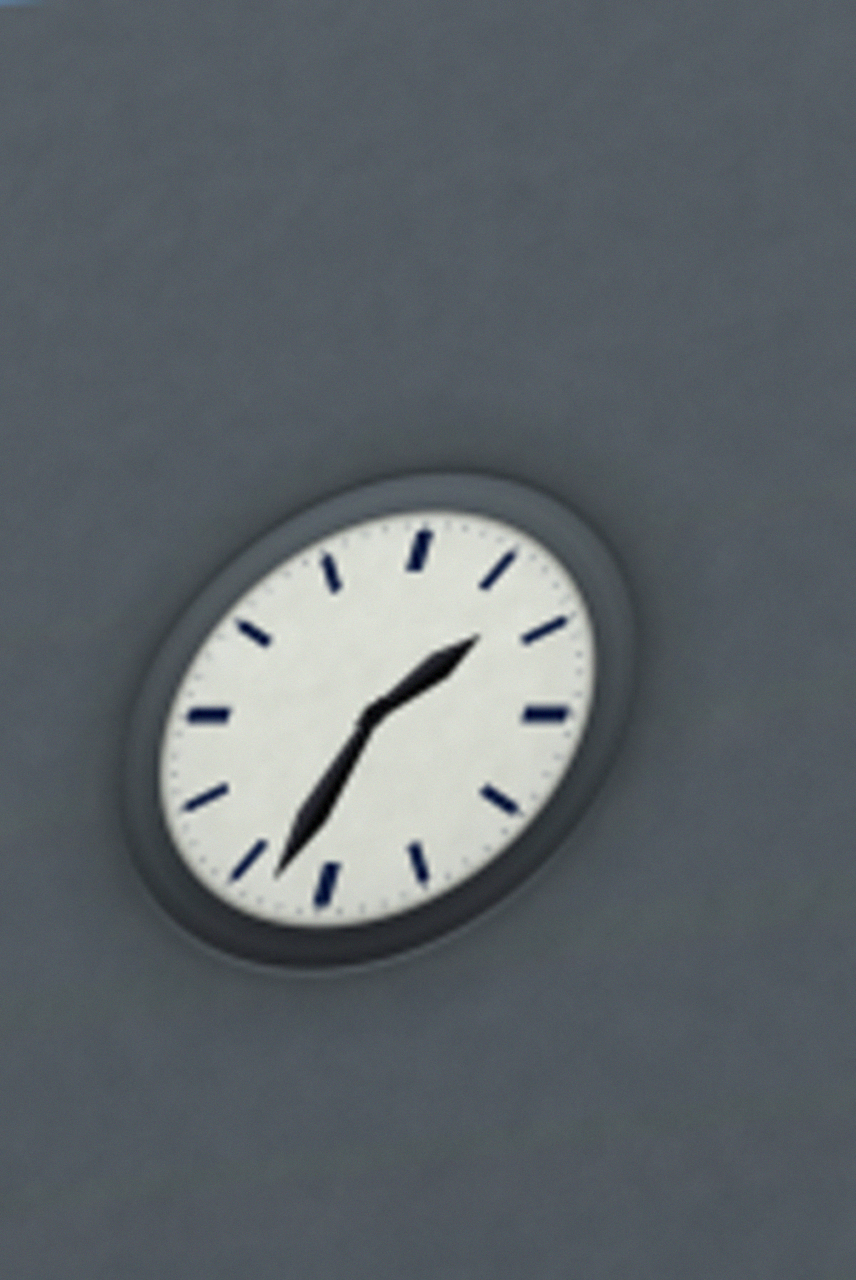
1:33
